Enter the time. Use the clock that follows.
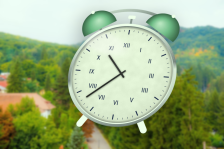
10:38
